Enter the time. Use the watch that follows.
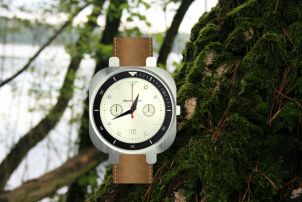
12:41
